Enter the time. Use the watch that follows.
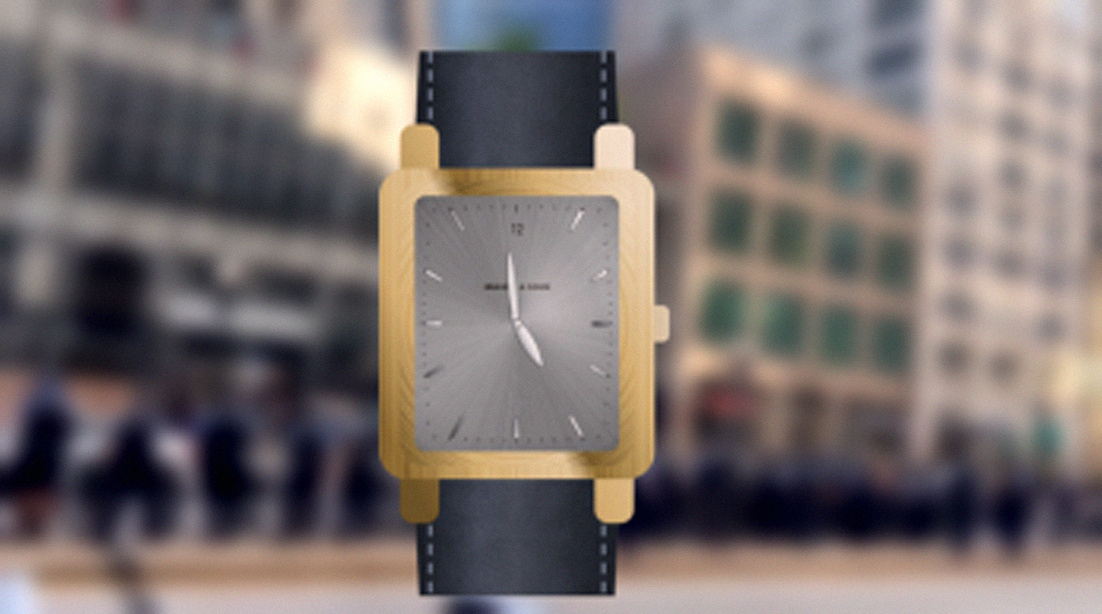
4:59
